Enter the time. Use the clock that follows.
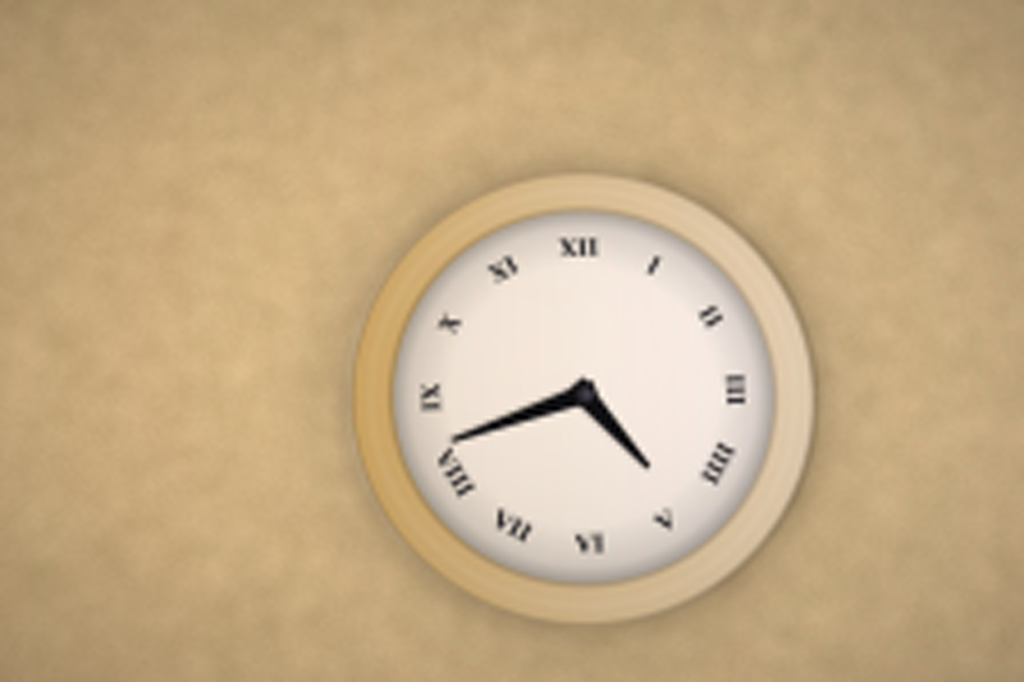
4:42
